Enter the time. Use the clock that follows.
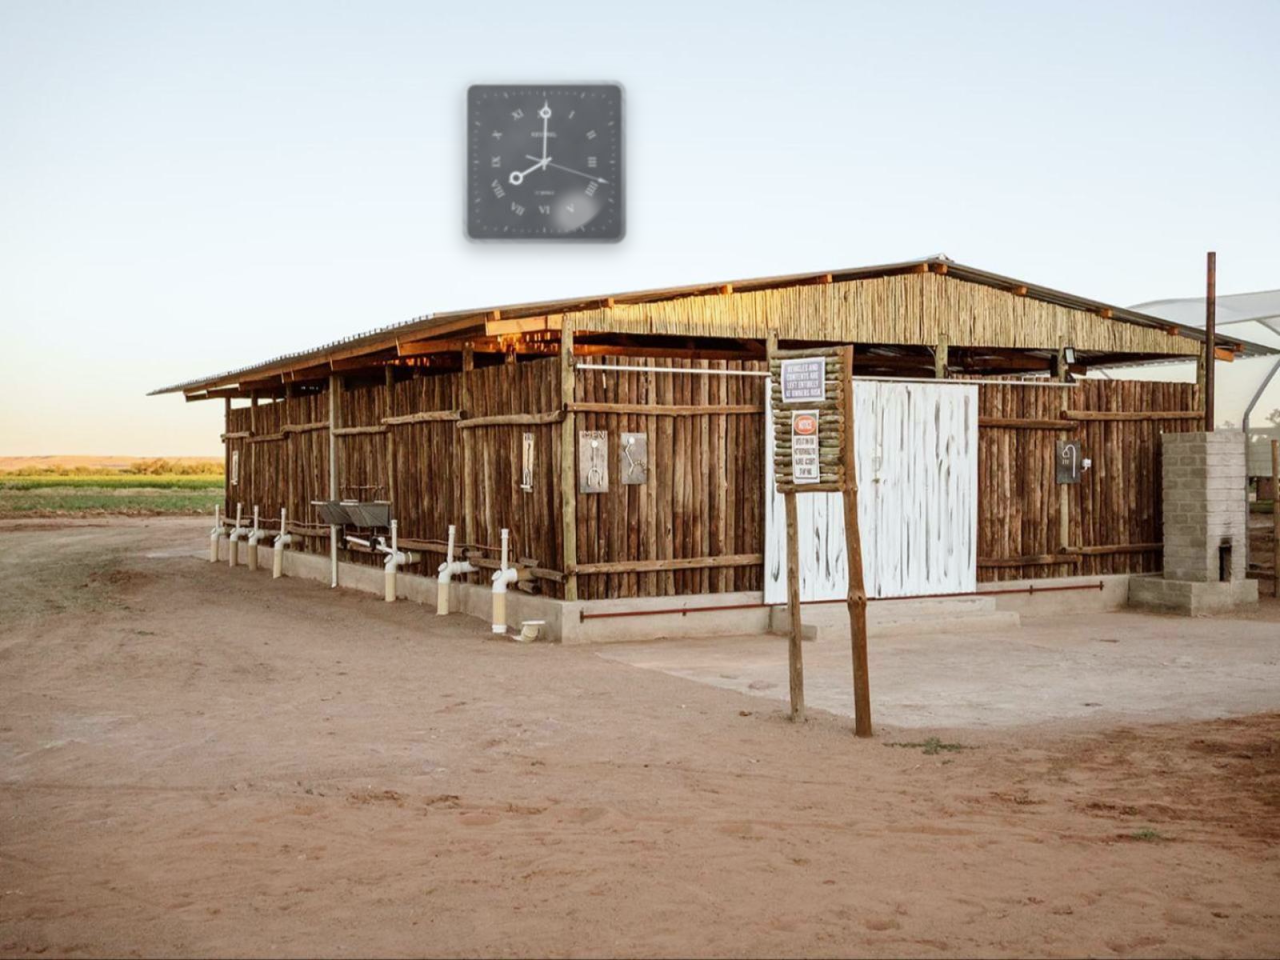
8:00:18
